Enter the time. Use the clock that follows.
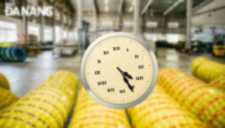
4:26
